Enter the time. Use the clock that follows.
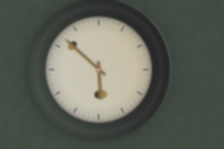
5:52
